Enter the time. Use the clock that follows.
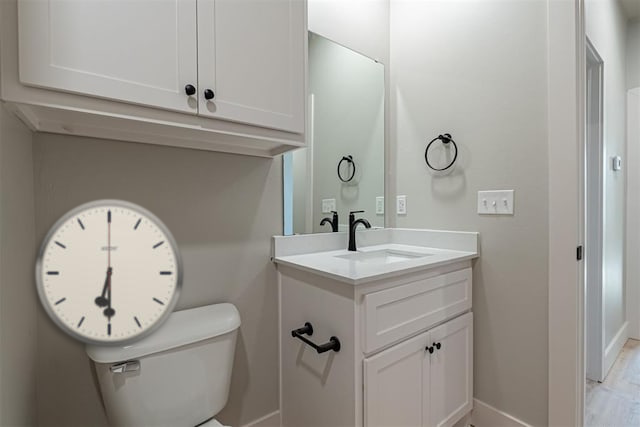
6:30:00
